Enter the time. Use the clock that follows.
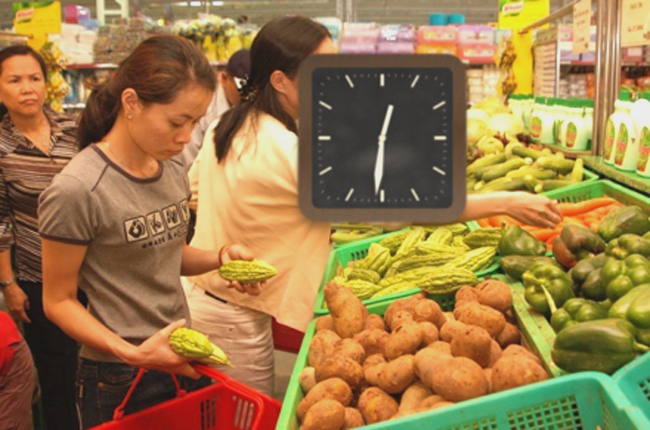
12:31
